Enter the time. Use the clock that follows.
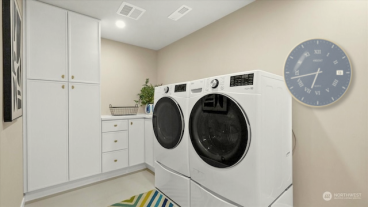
6:43
